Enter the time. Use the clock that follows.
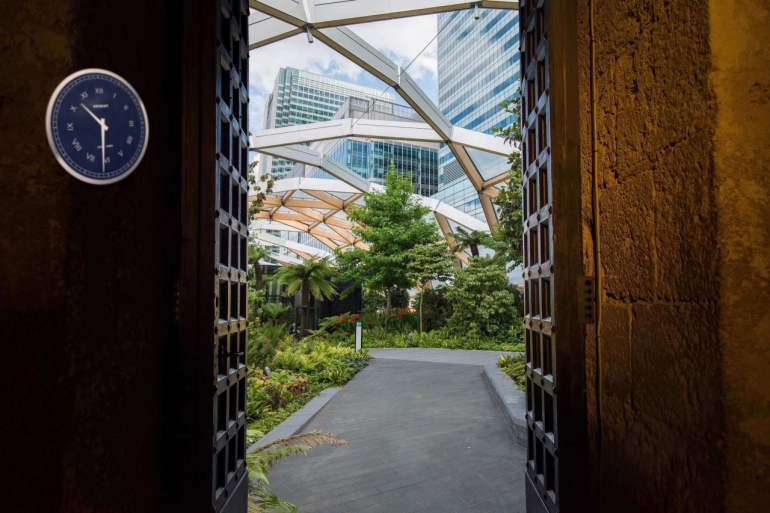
10:31
